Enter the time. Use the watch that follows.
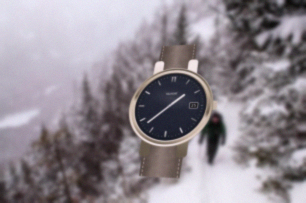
1:38
